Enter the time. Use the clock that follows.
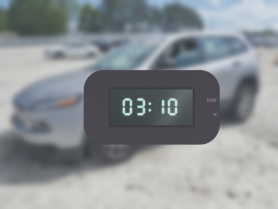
3:10
